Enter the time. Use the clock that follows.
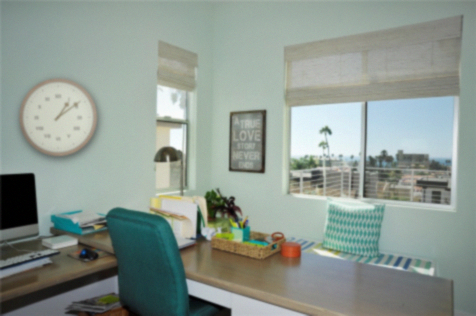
1:09
